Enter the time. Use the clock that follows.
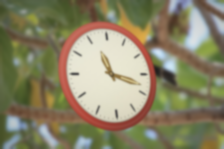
11:18
